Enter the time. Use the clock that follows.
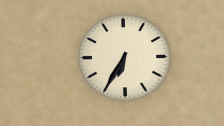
6:35
